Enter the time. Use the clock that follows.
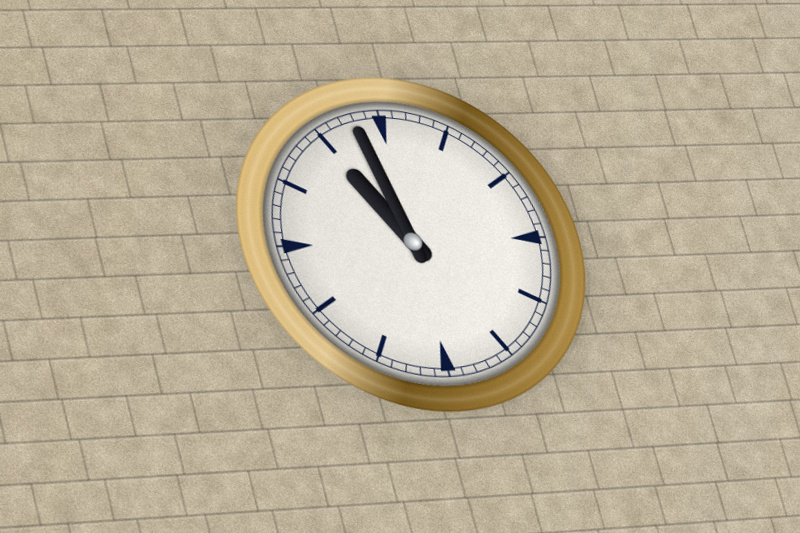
10:58
